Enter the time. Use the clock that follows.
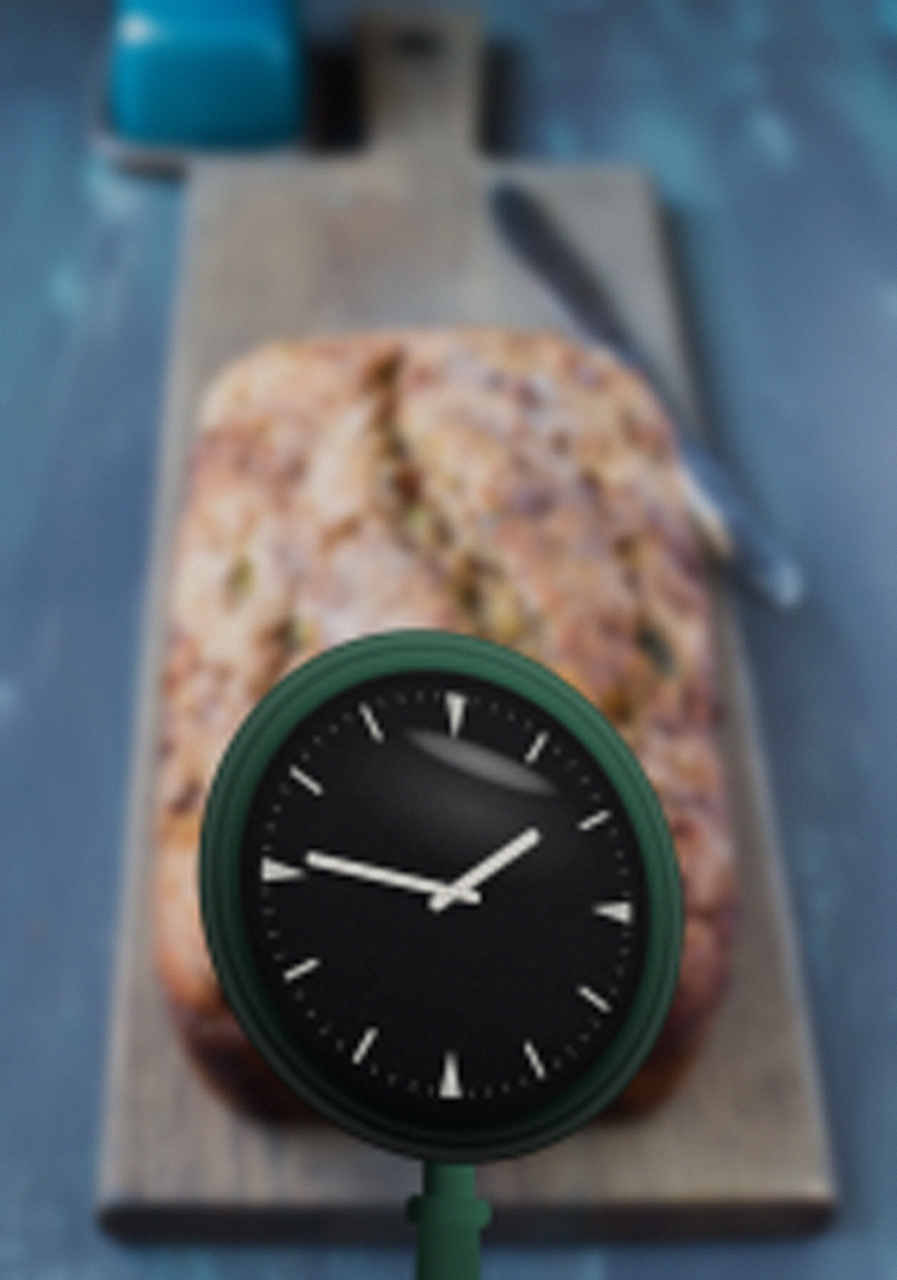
1:46
